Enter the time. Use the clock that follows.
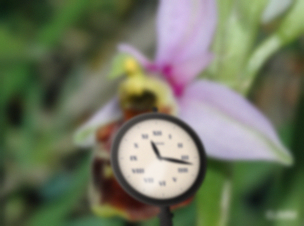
11:17
